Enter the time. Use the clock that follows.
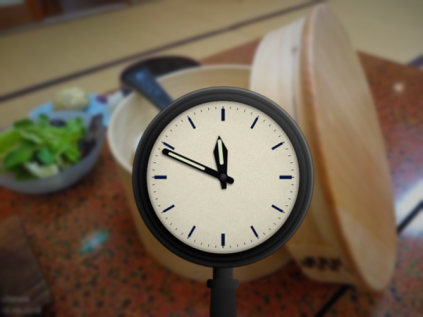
11:49
